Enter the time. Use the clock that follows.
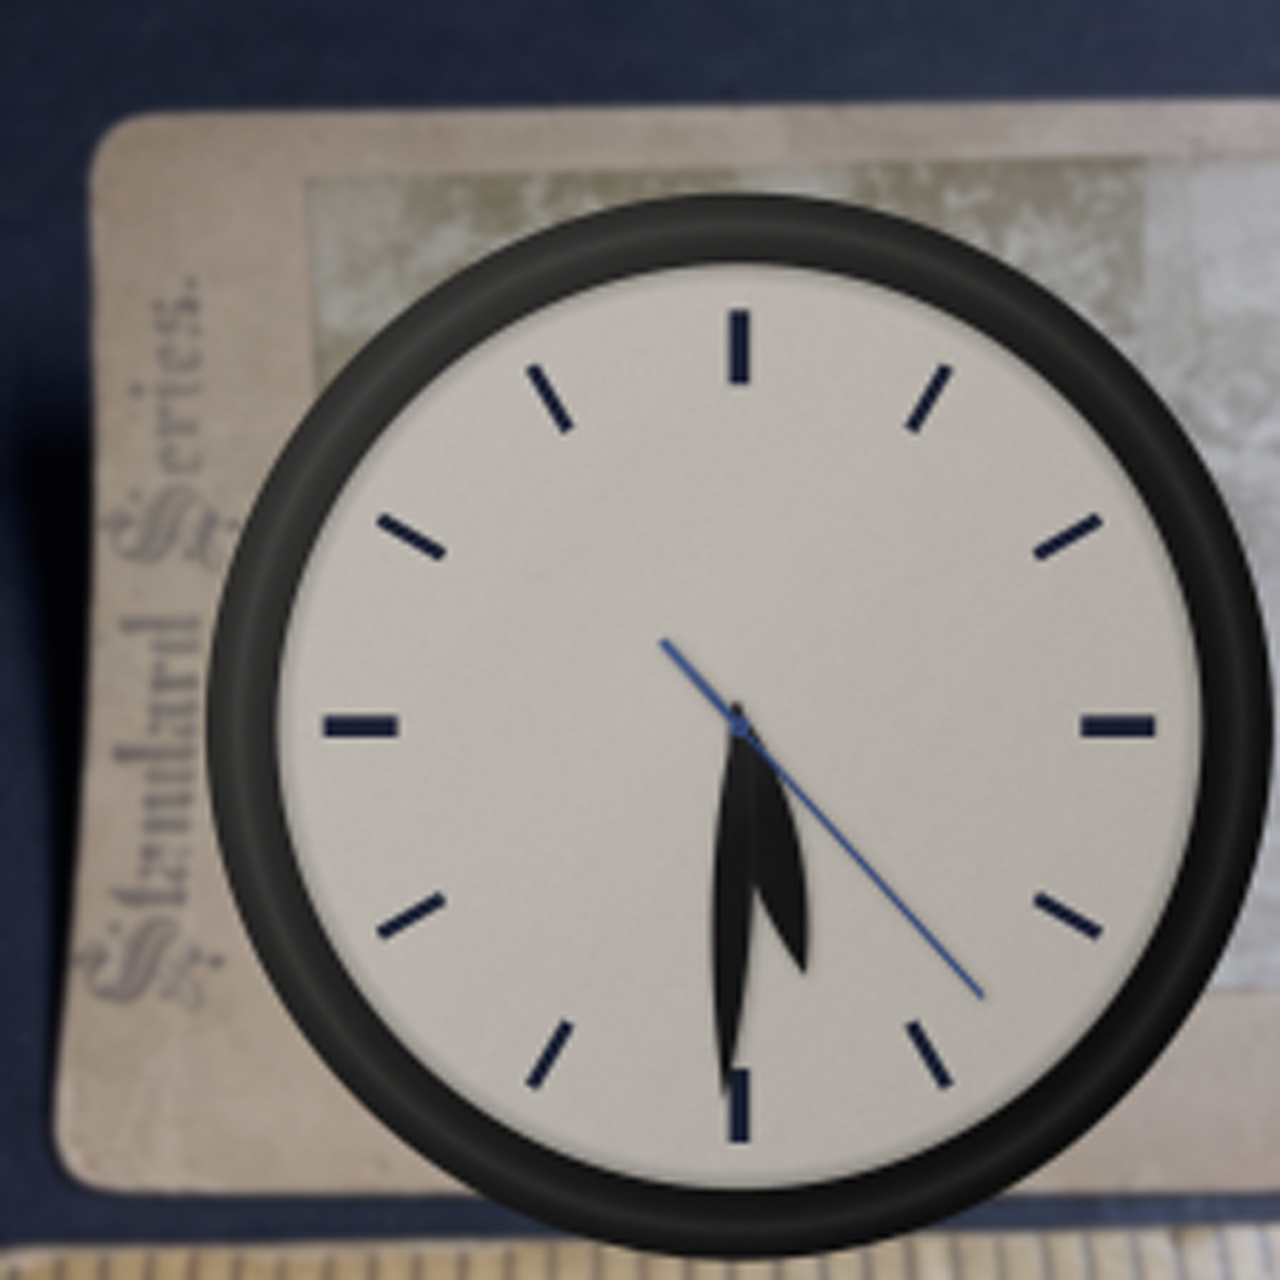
5:30:23
